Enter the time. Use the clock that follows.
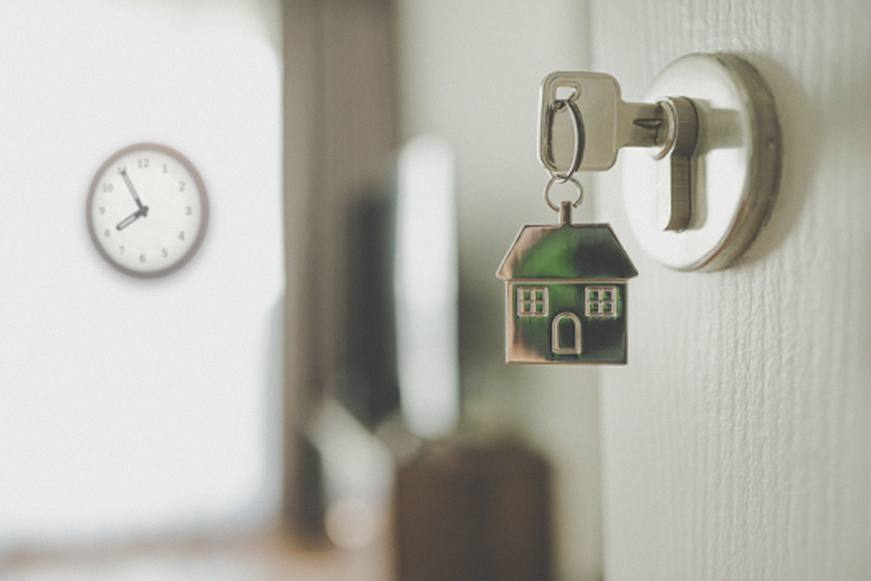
7:55
